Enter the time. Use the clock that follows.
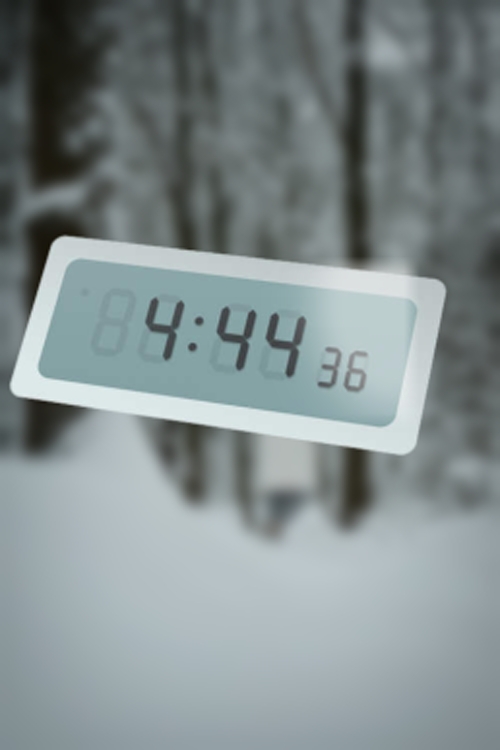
4:44:36
